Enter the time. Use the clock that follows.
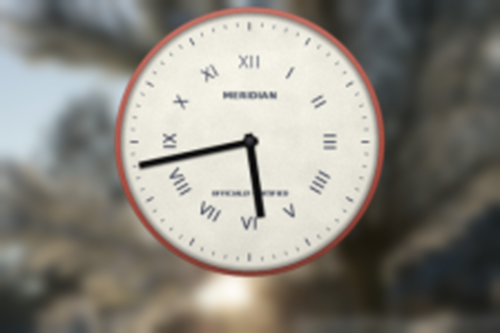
5:43
